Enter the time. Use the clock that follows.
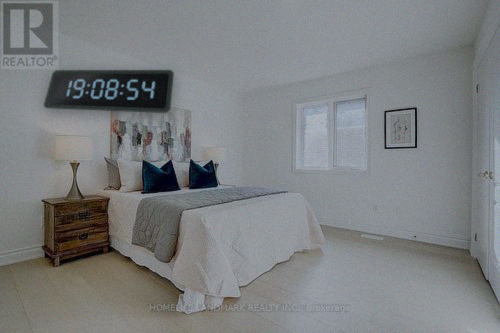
19:08:54
